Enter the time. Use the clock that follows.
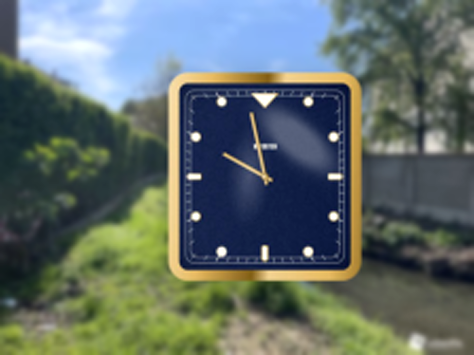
9:58
